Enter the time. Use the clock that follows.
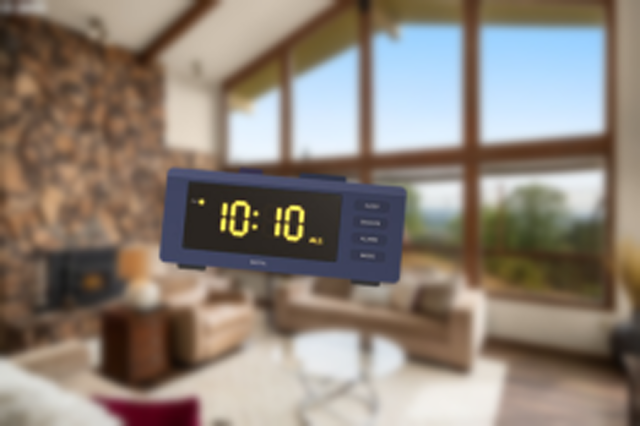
10:10
